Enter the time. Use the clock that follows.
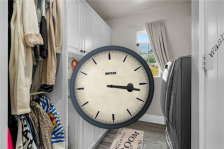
3:17
